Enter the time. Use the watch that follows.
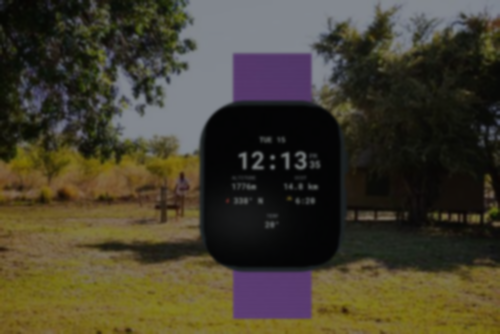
12:13
